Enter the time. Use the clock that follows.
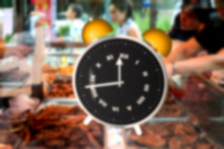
11:42
